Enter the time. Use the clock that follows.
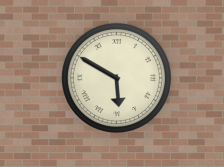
5:50
